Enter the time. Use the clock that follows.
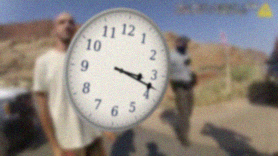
3:18
